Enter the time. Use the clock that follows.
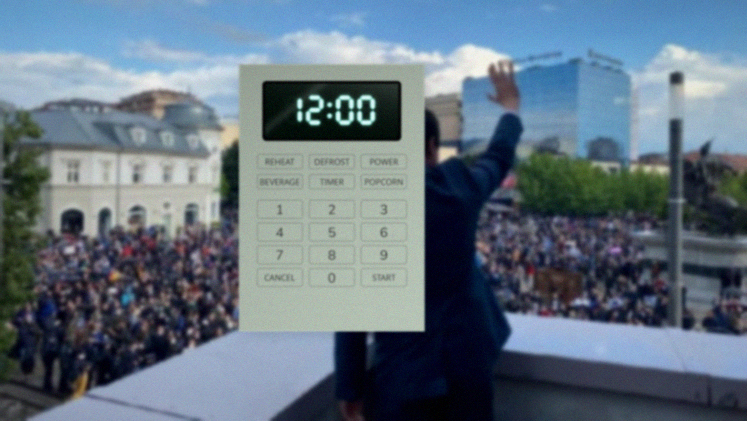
12:00
